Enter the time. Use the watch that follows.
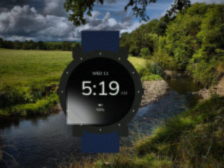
5:19
